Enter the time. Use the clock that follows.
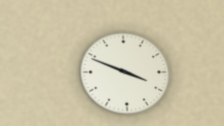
3:49
